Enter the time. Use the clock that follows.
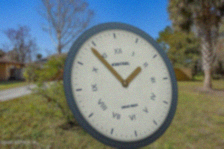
1:54
